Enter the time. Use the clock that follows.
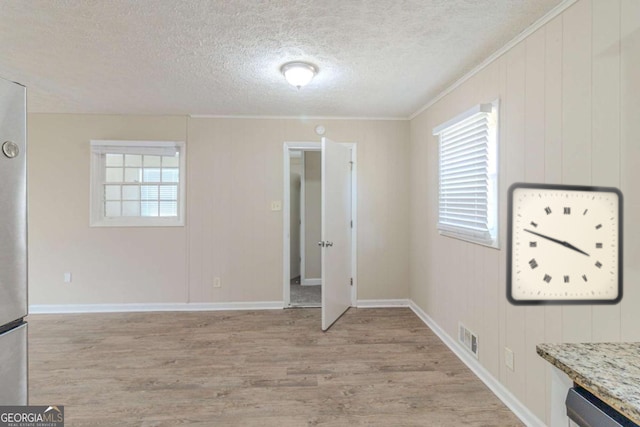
3:48
